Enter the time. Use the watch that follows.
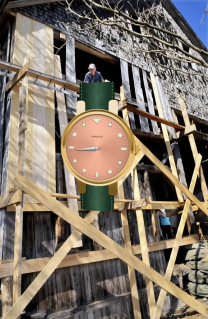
8:44
